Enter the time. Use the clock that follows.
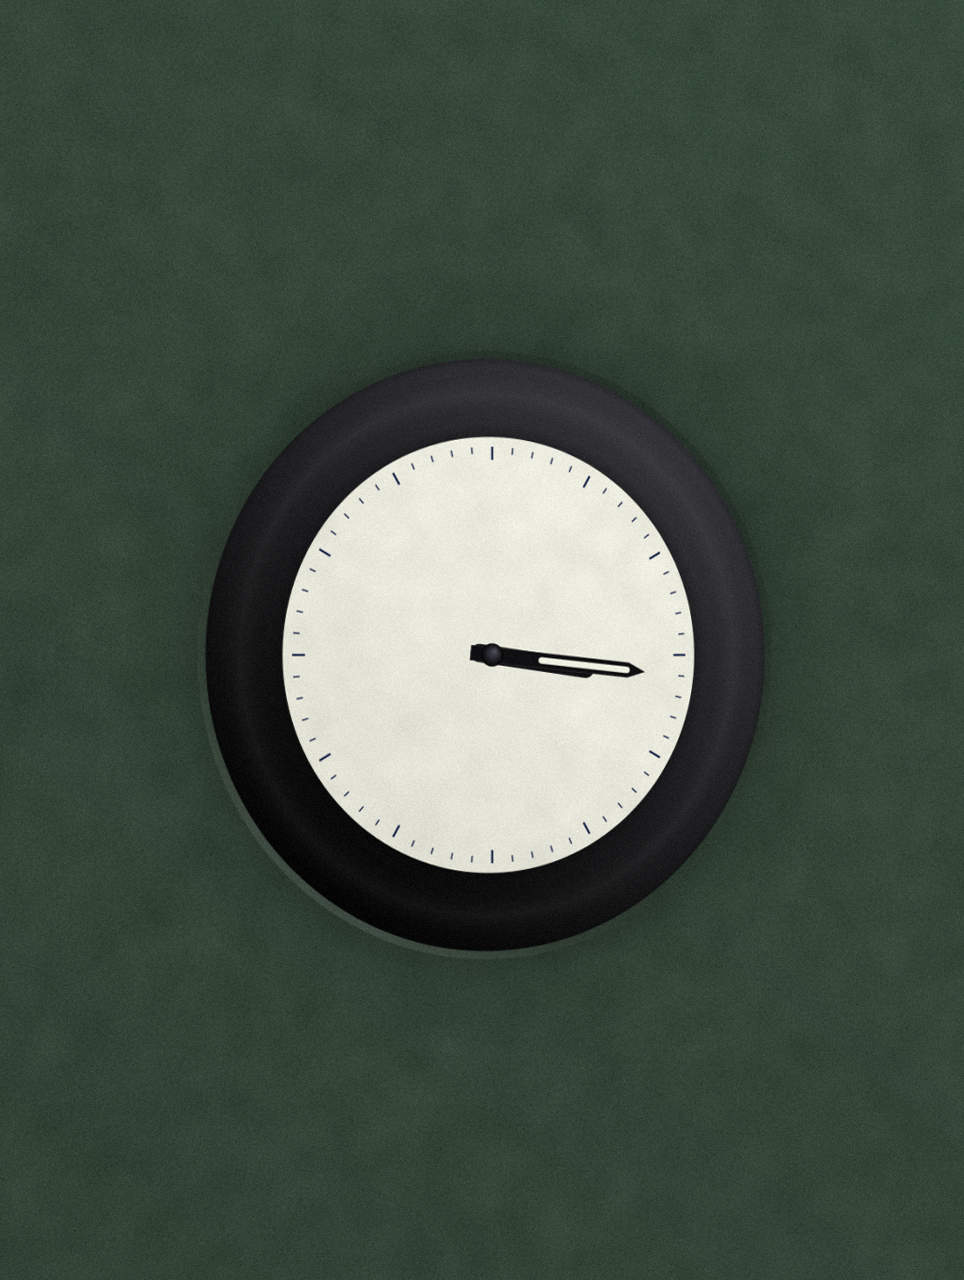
3:16
